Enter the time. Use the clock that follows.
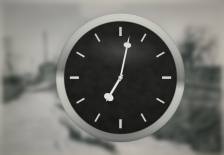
7:02
